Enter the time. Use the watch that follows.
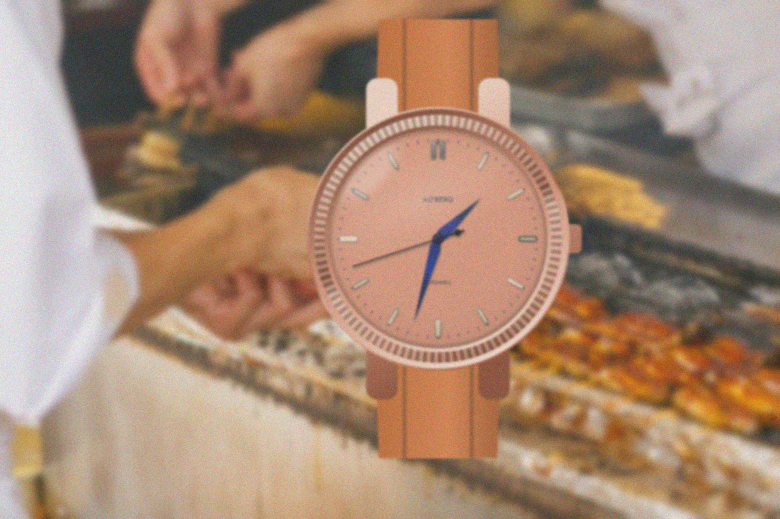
1:32:42
